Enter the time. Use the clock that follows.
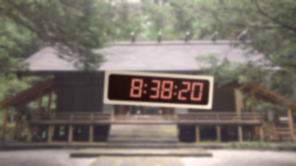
8:38:20
